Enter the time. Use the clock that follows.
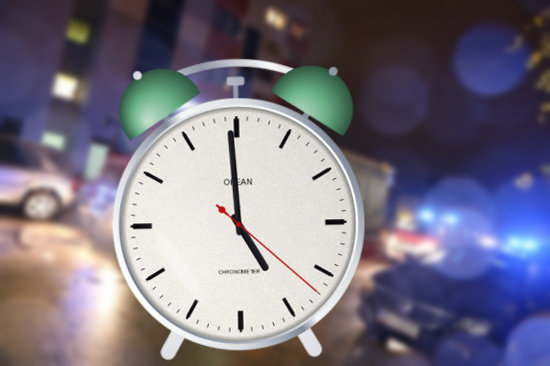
4:59:22
